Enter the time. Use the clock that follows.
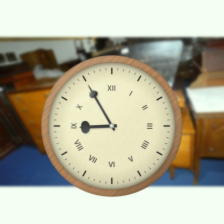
8:55
